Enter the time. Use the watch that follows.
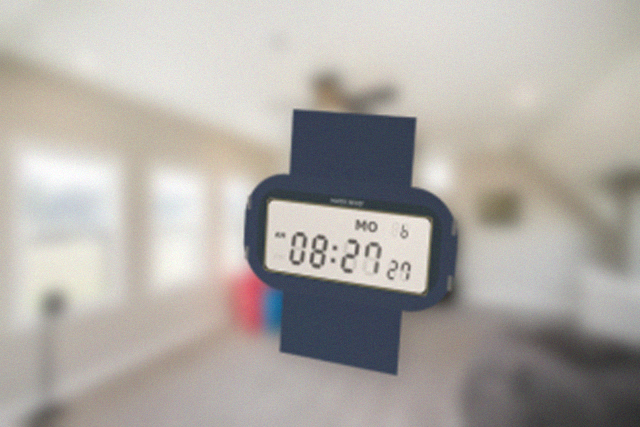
8:27:27
